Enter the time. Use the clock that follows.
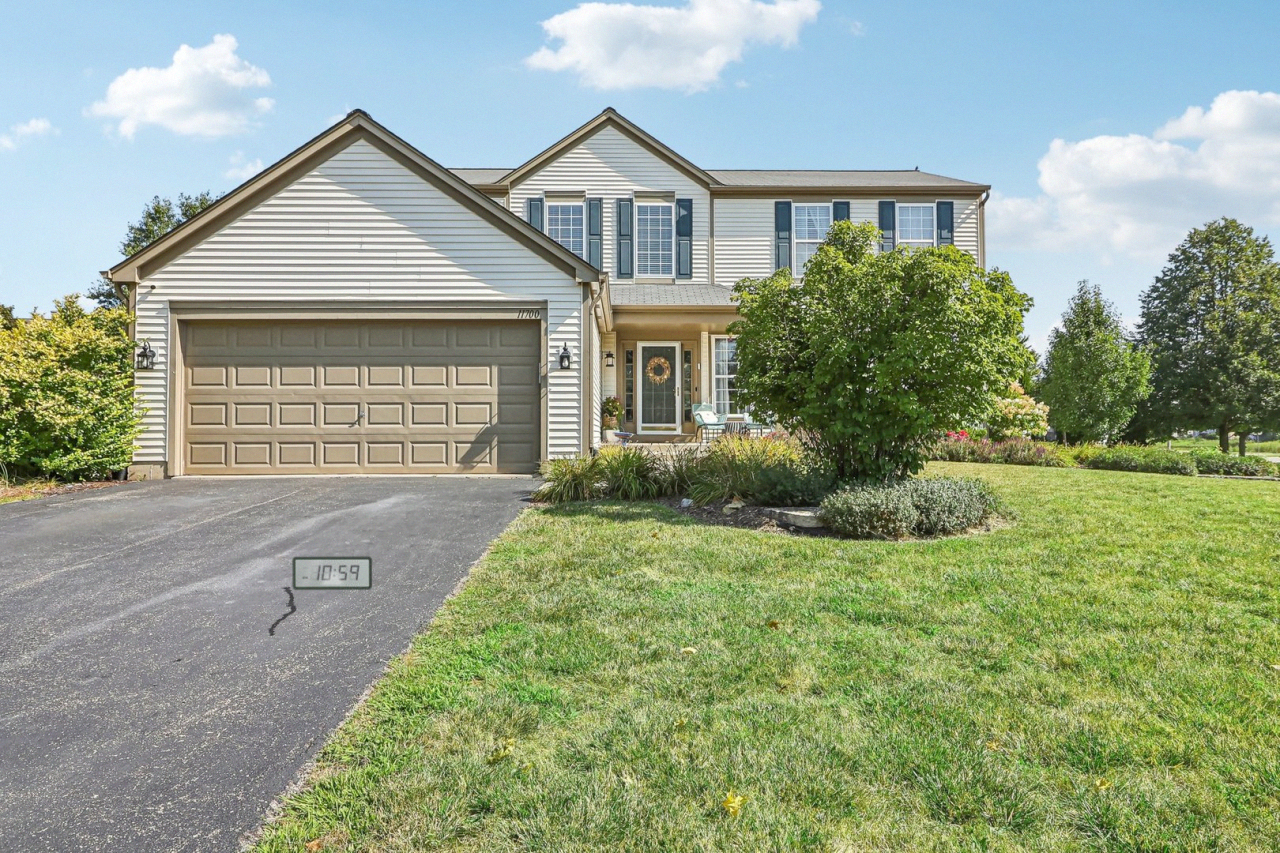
10:59
